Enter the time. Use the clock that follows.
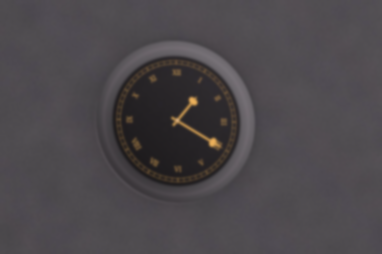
1:20
